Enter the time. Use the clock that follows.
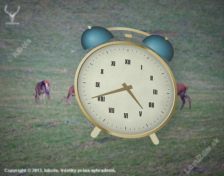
4:41
